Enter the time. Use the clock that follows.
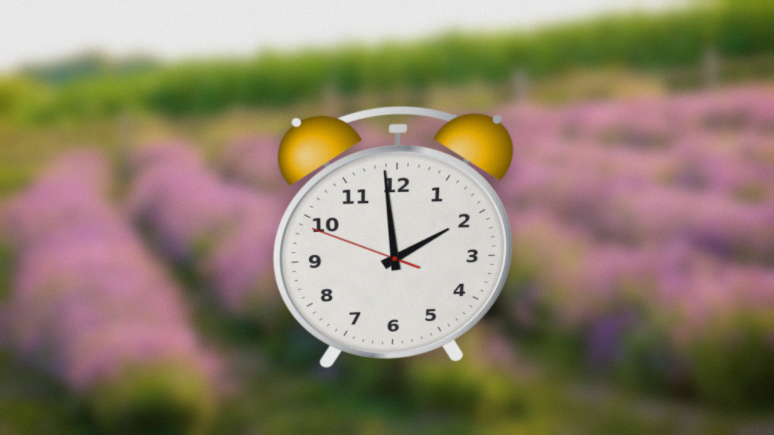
1:58:49
